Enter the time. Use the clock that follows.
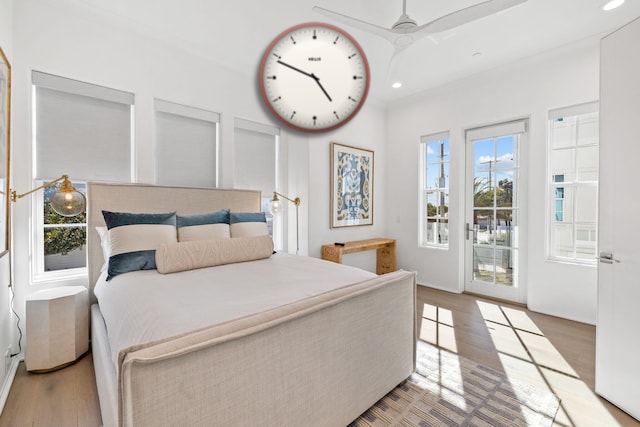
4:49
